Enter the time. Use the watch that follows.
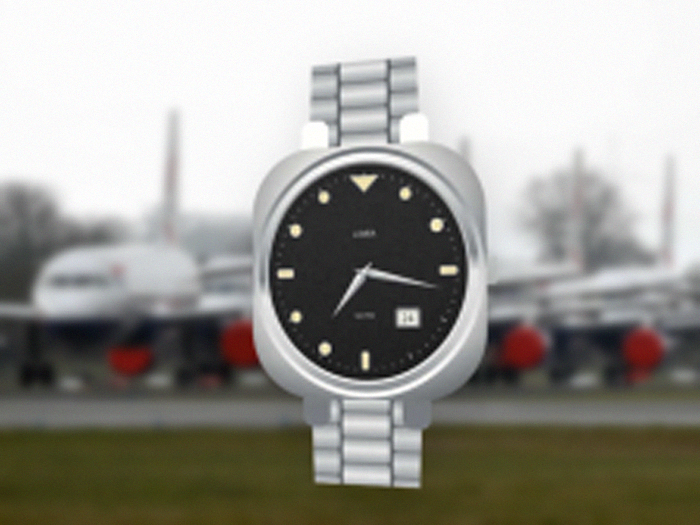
7:17
